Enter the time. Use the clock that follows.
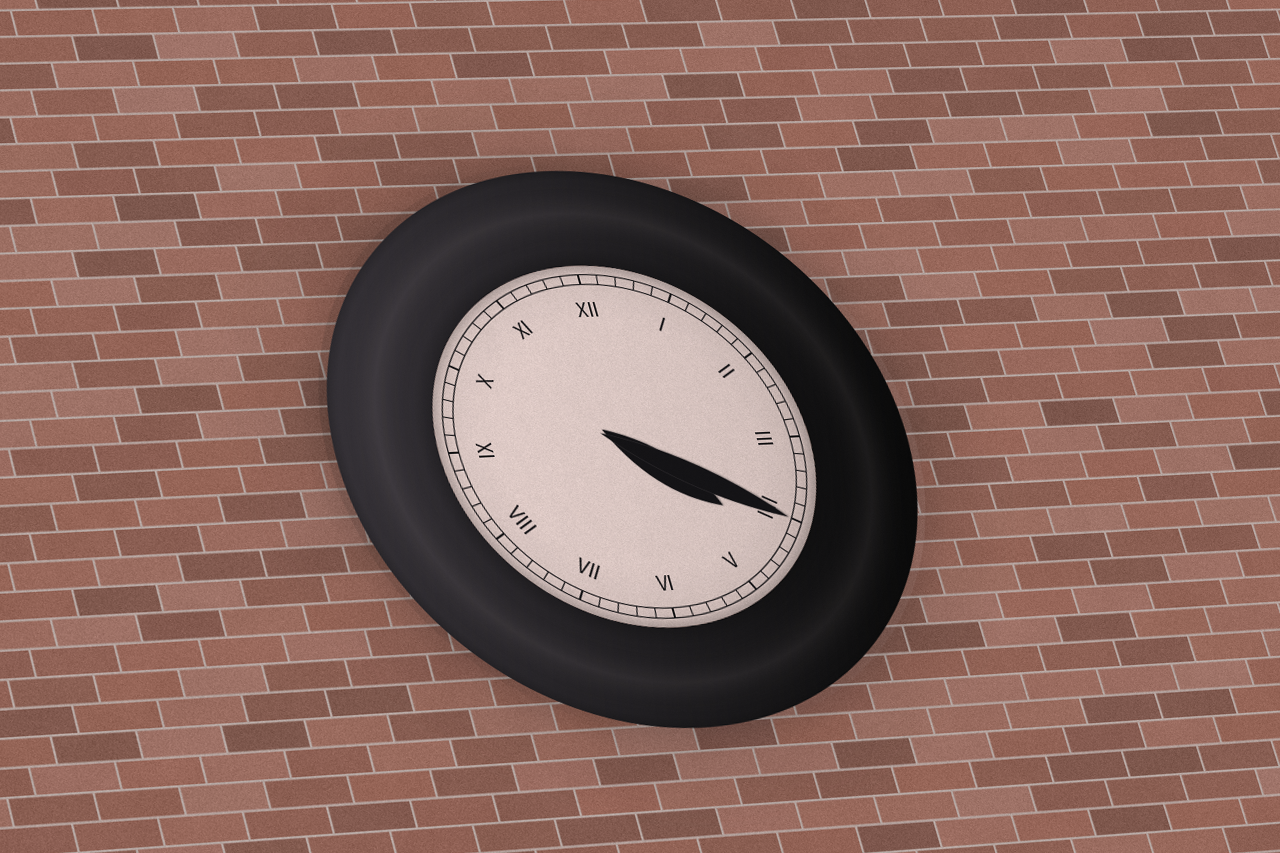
4:20
